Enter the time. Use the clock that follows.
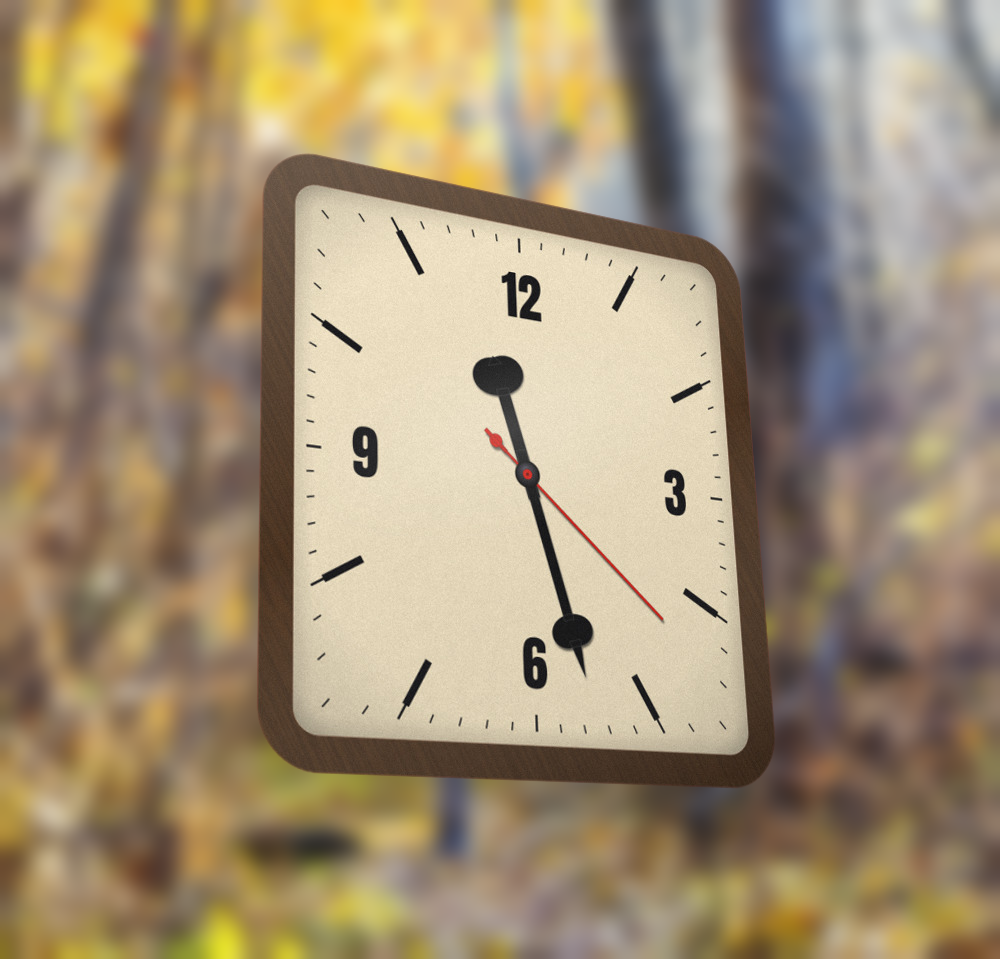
11:27:22
